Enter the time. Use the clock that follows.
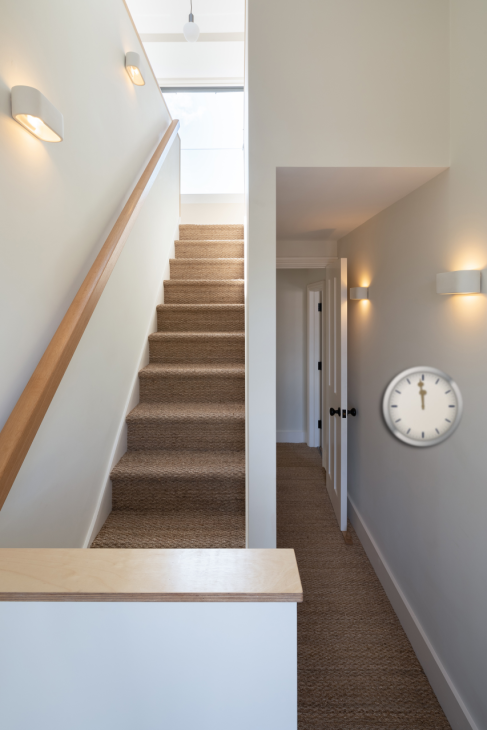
11:59
